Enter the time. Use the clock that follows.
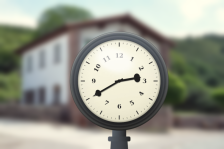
2:40
